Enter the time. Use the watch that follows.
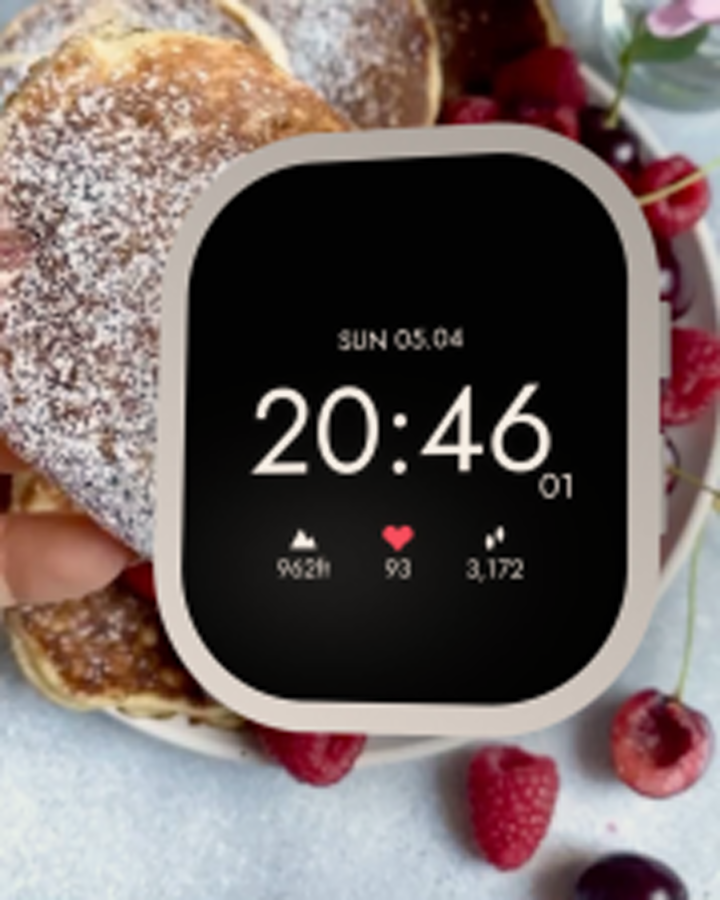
20:46:01
